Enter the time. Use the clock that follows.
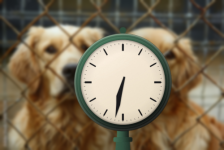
6:32
